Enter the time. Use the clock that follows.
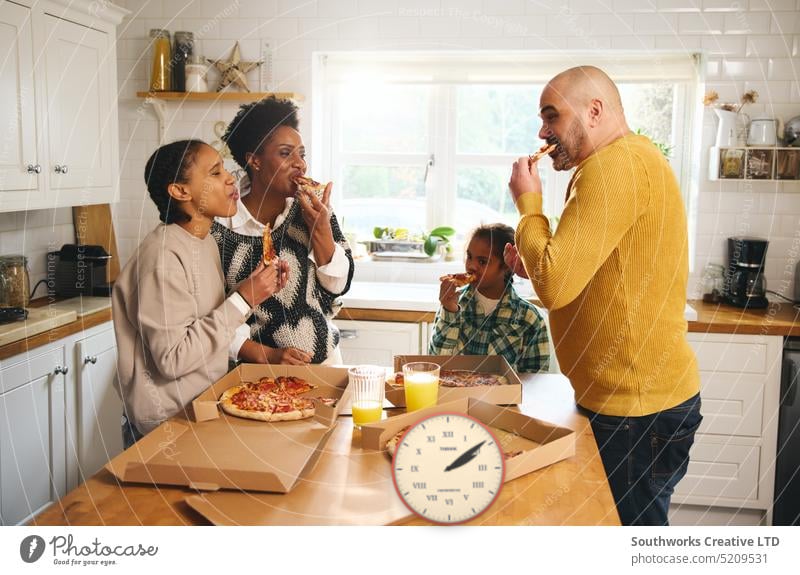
2:09
